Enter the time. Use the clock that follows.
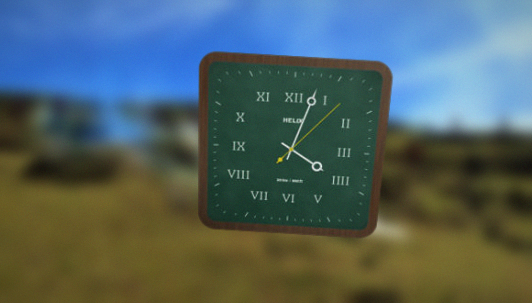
4:03:07
